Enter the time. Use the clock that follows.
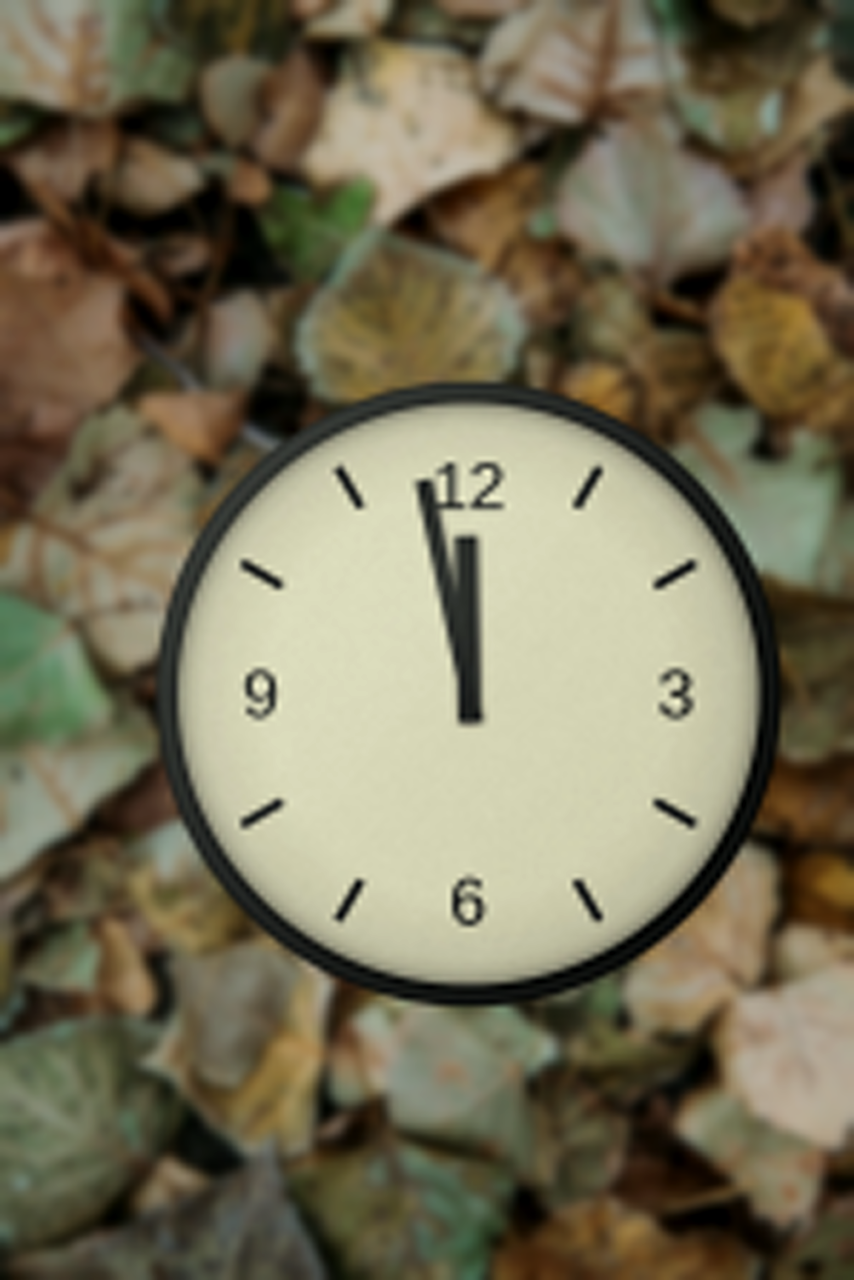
11:58
